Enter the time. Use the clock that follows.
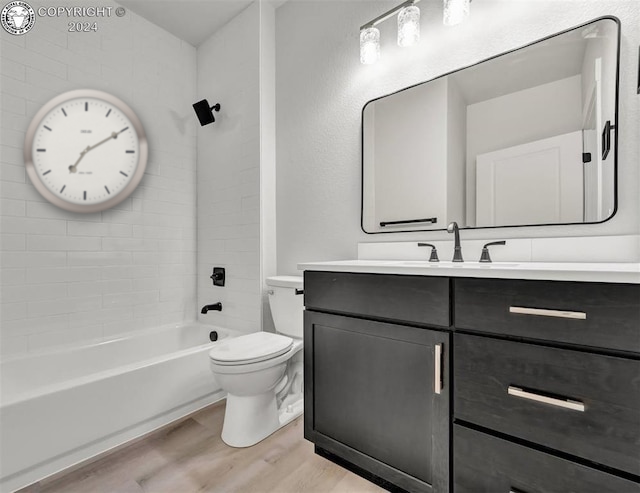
7:10
